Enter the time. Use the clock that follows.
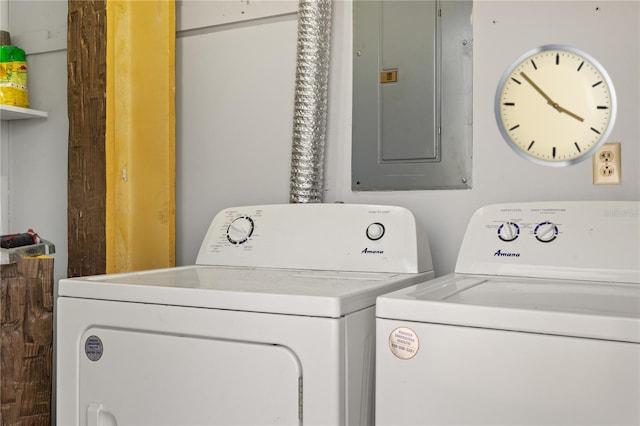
3:52
